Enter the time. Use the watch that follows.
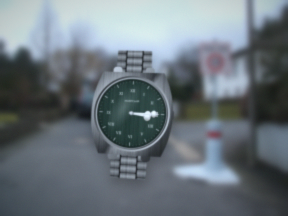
3:15
